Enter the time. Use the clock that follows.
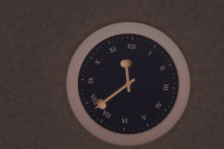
11:38
